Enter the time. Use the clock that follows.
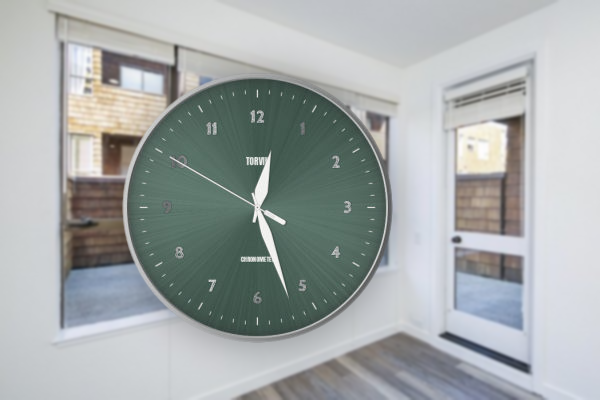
12:26:50
